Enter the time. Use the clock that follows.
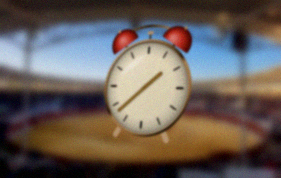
1:38
